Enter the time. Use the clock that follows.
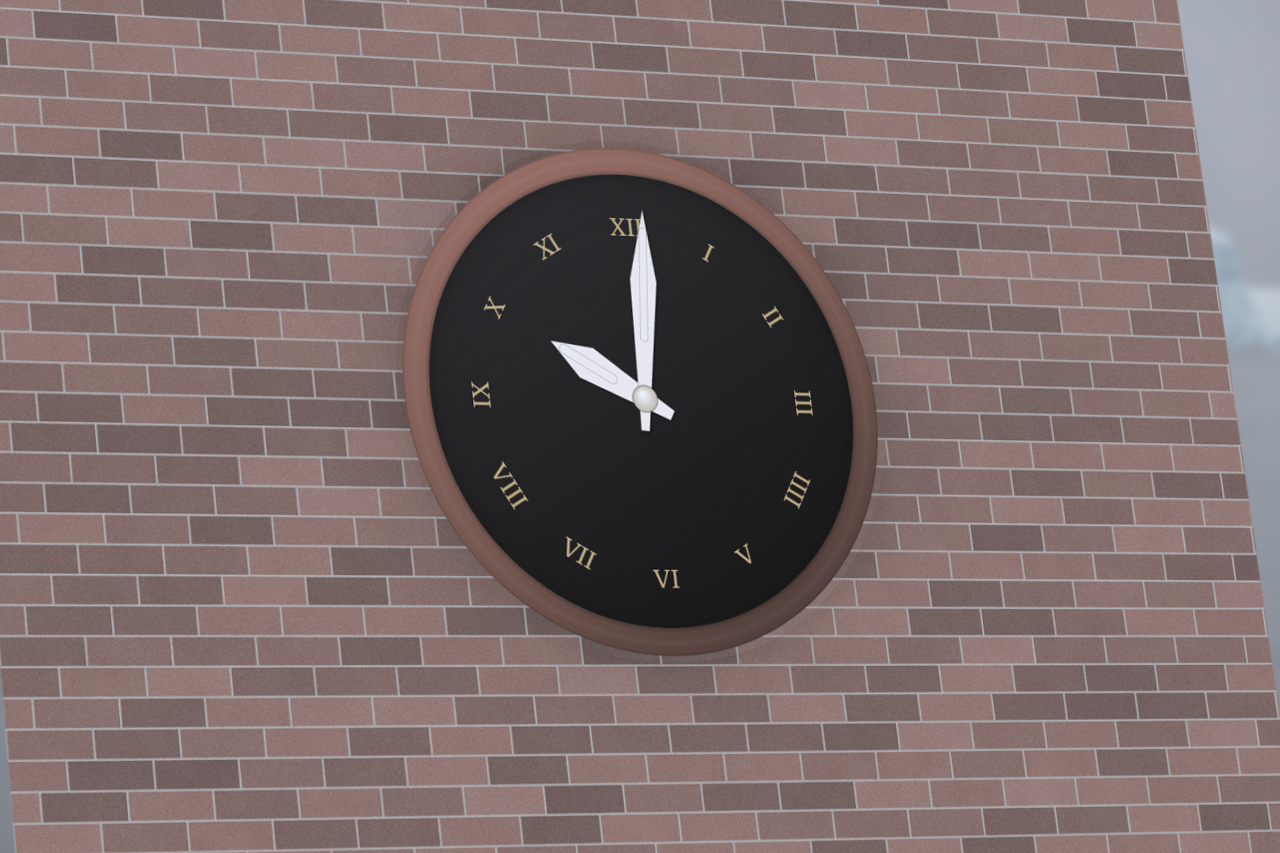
10:01
